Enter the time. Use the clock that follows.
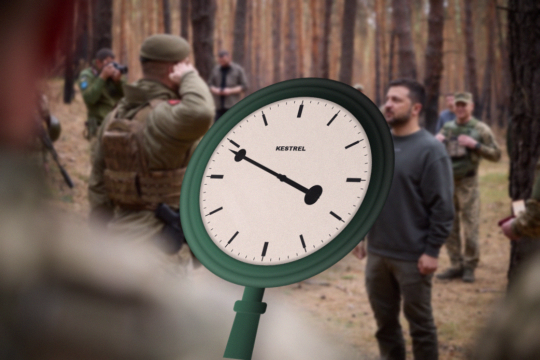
3:49
